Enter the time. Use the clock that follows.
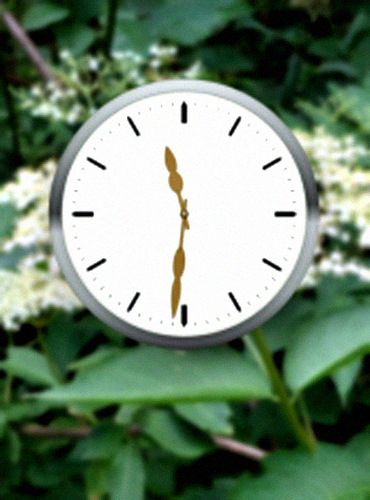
11:31
